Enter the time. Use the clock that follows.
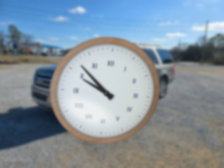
9:52
